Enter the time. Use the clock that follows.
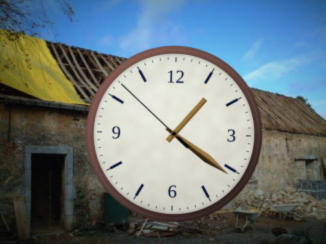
1:20:52
